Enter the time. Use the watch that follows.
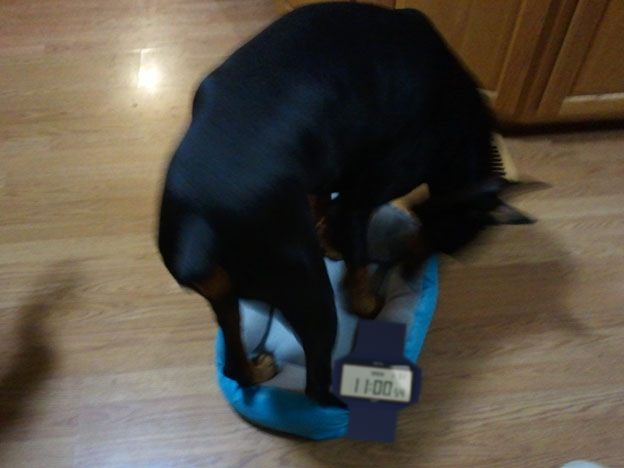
11:00
